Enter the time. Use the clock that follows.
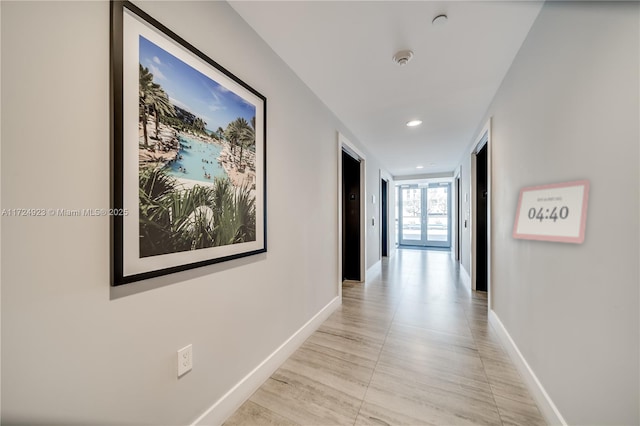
4:40
